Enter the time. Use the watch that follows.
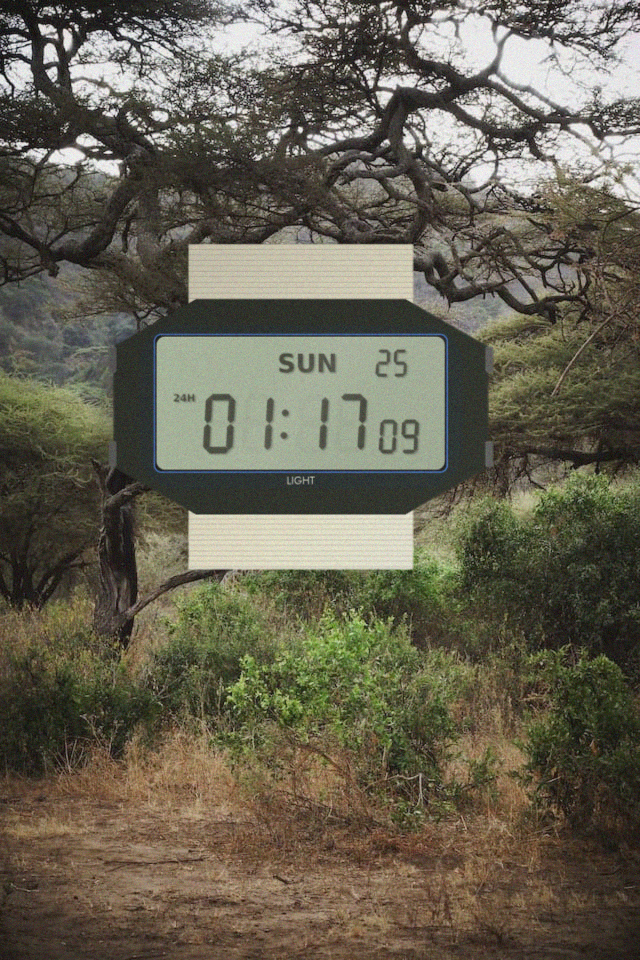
1:17:09
